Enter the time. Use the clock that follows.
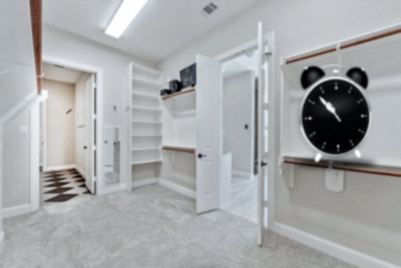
10:53
